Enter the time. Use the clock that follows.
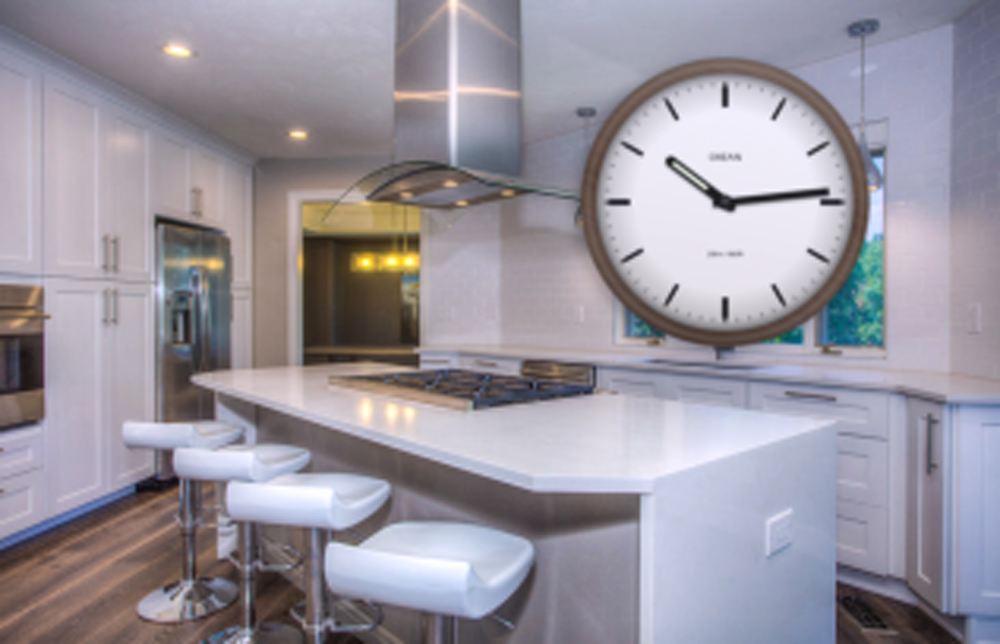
10:14
